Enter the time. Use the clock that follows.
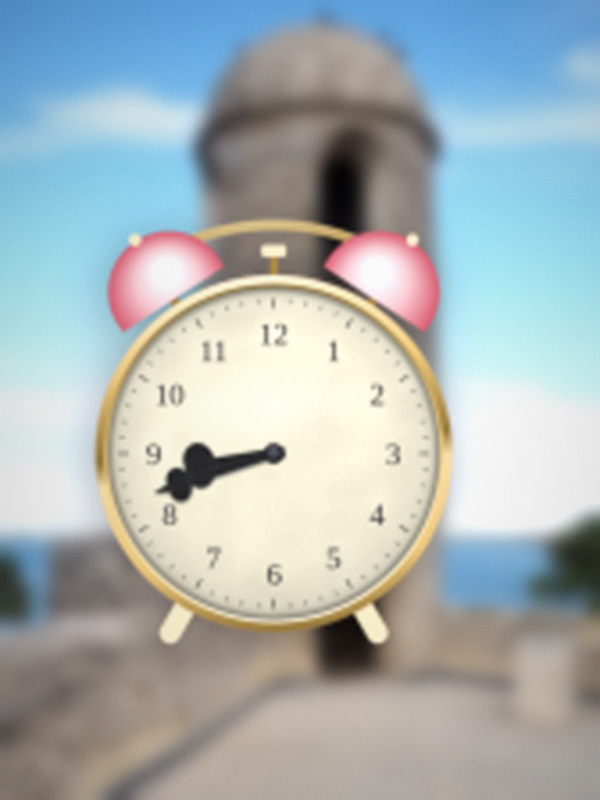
8:42
